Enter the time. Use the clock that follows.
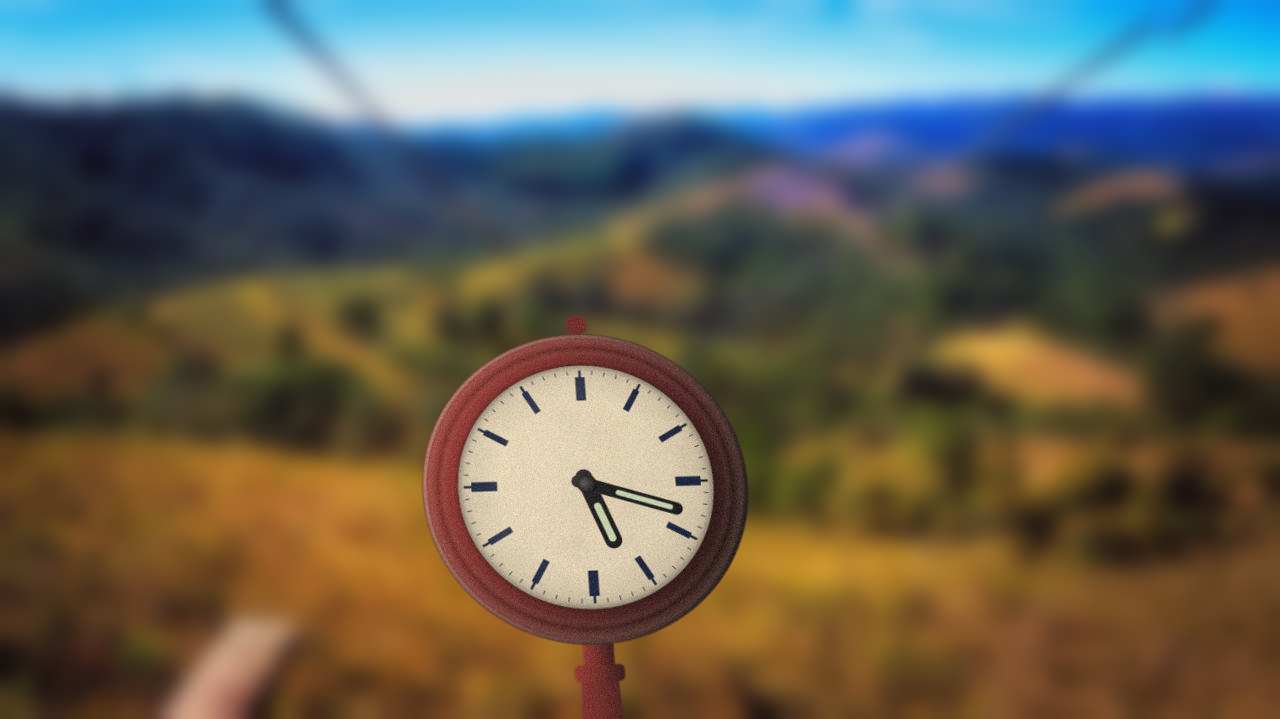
5:18
